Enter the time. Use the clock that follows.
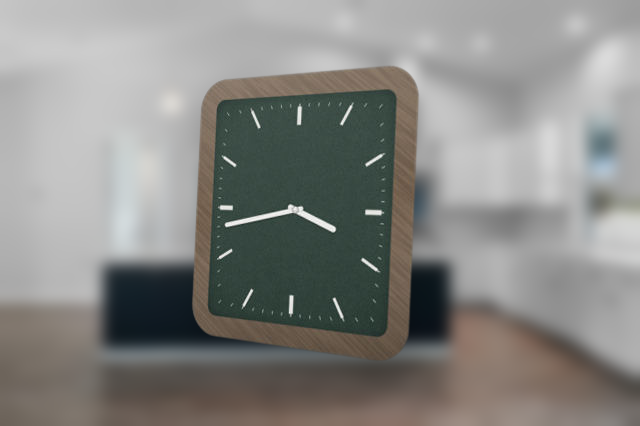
3:43
